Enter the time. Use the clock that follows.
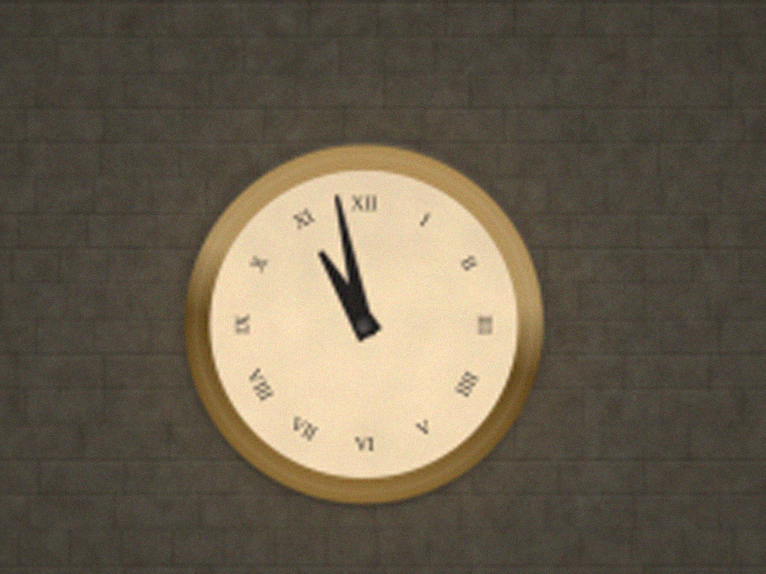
10:58
